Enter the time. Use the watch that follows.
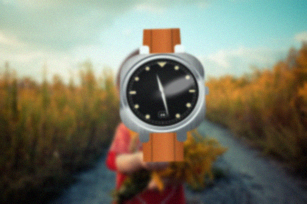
11:28
